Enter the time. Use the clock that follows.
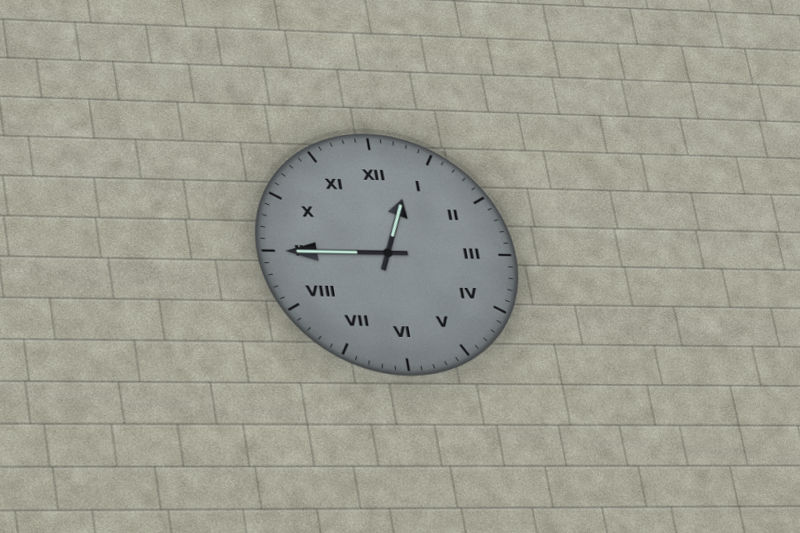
12:45
